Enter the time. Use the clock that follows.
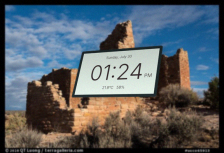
1:24
